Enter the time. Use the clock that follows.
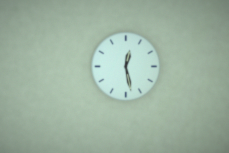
12:28
